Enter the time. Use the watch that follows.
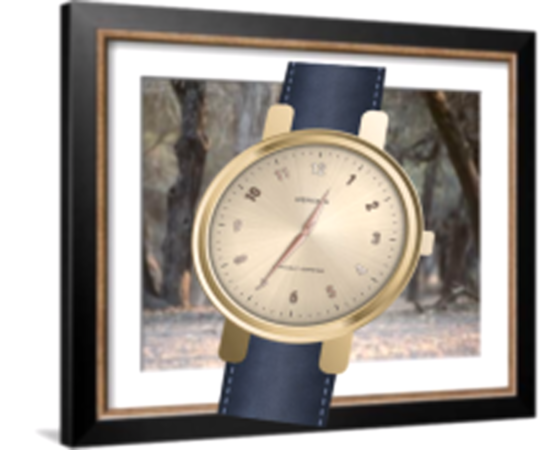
12:35
